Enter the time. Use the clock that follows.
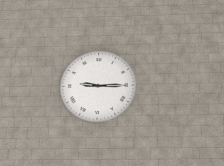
9:15
